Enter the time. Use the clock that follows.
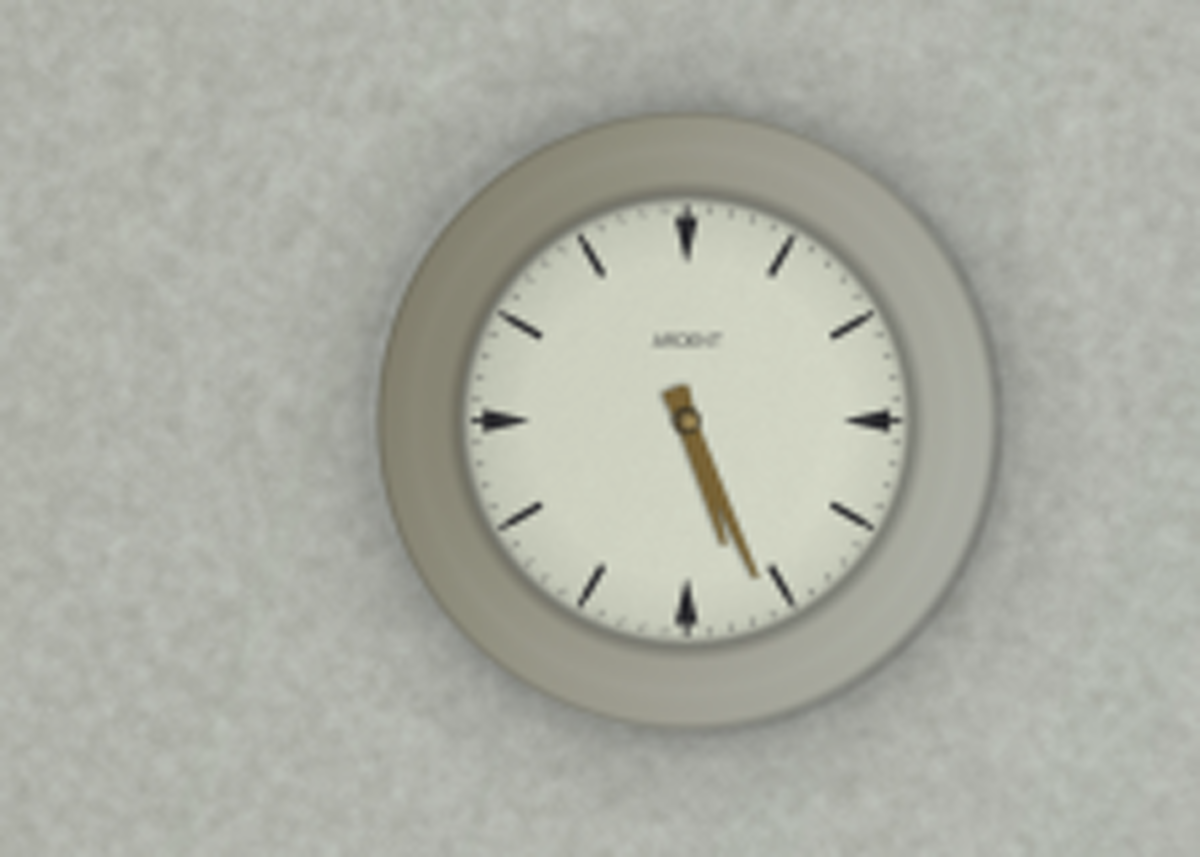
5:26
